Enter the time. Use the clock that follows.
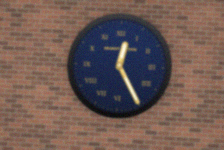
12:25
